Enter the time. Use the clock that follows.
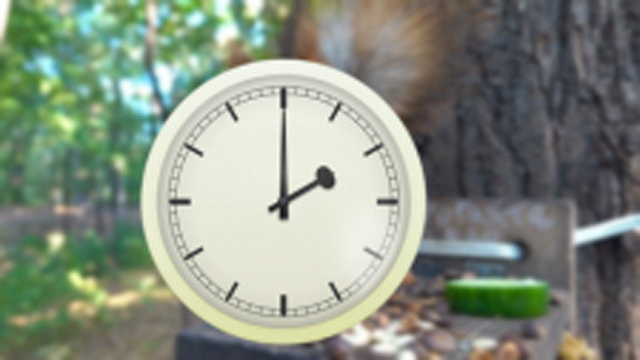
2:00
